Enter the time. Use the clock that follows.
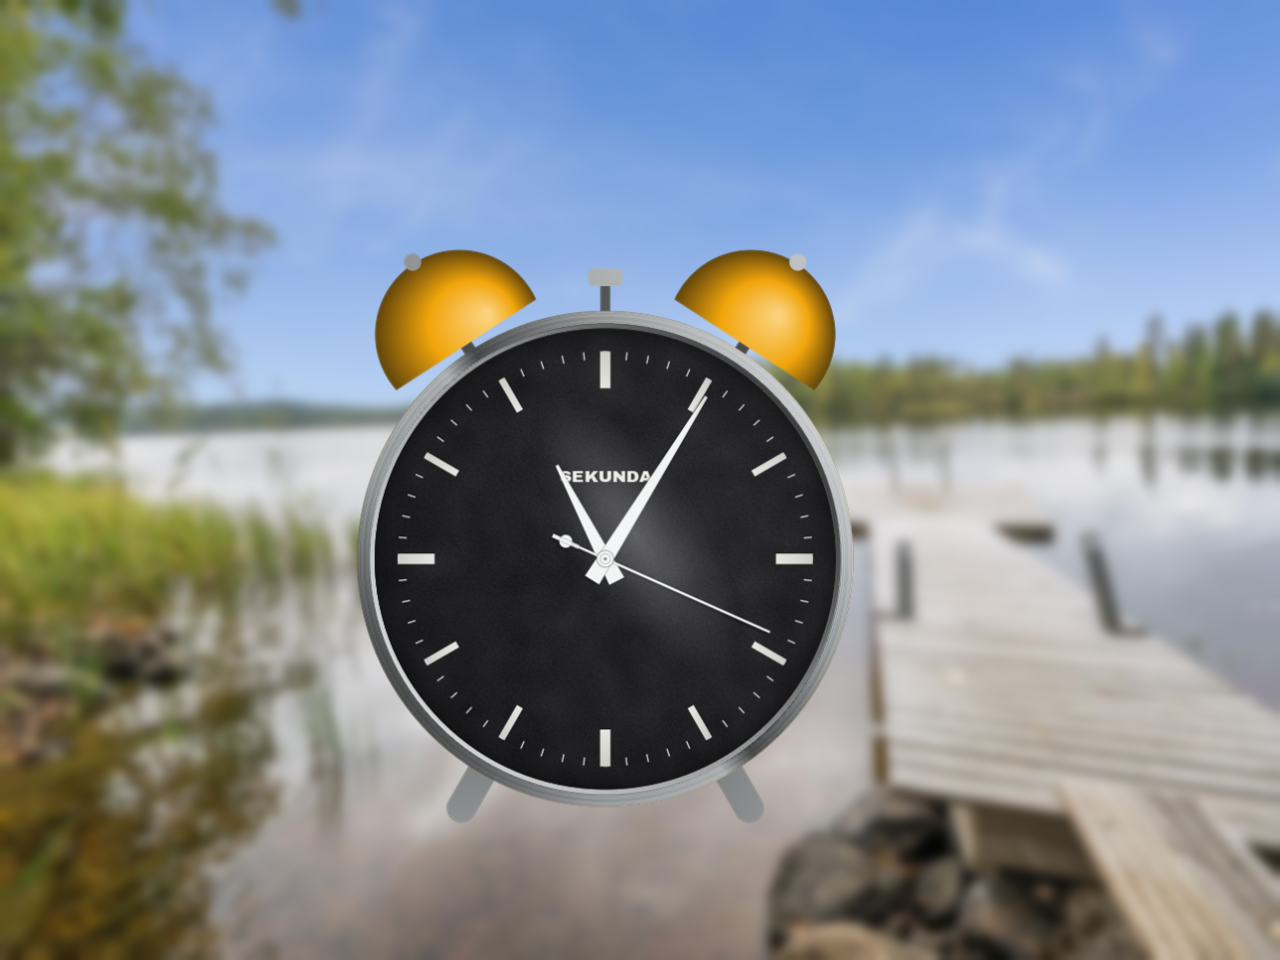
11:05:19
